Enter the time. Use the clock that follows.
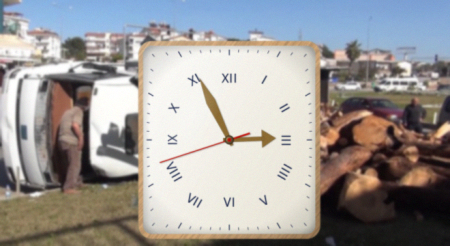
2:55:42
